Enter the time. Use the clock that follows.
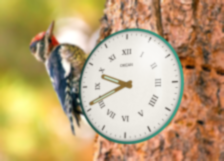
9:41
